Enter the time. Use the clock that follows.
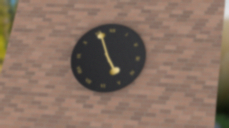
4:56
